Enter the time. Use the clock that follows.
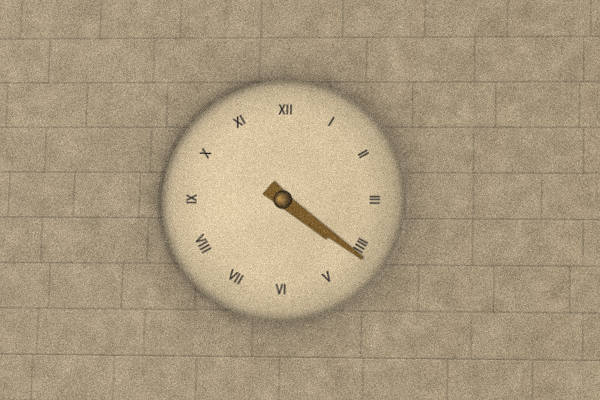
4:21
